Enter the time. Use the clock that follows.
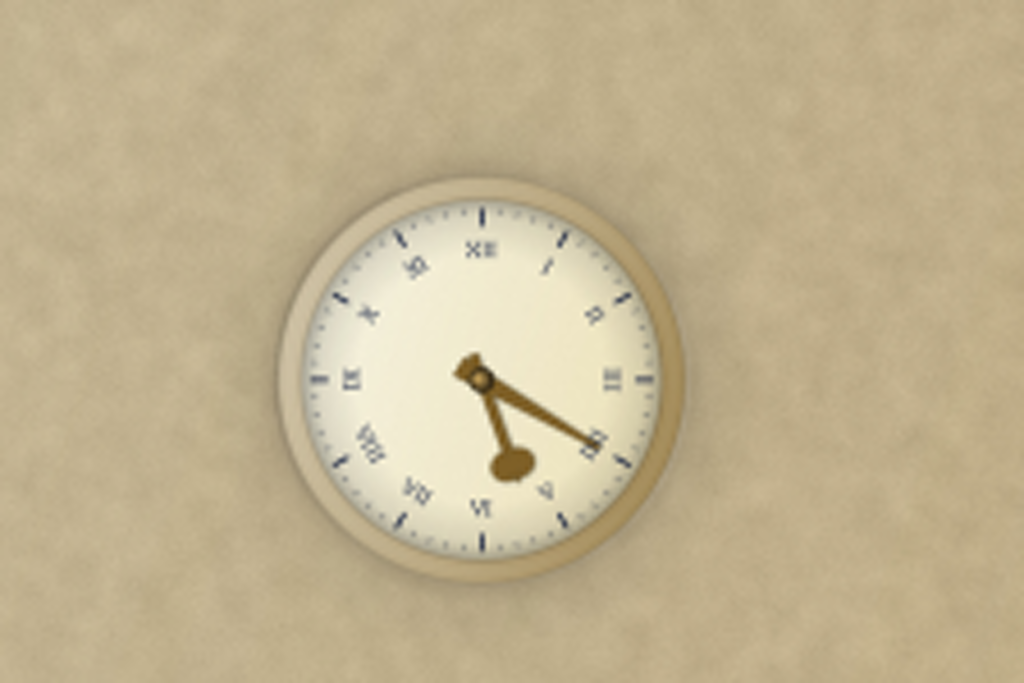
5:20
